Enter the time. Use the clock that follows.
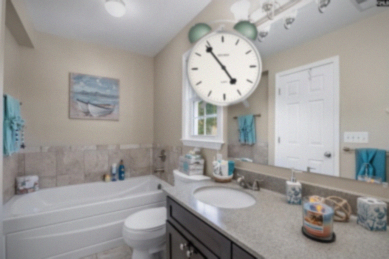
4:54
